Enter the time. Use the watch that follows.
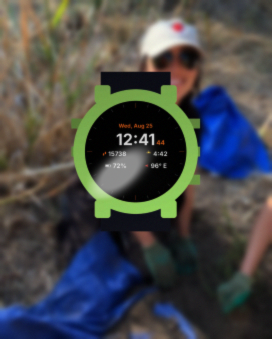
12:41
